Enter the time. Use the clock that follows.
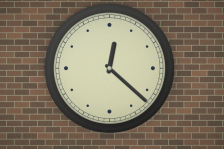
12:22
